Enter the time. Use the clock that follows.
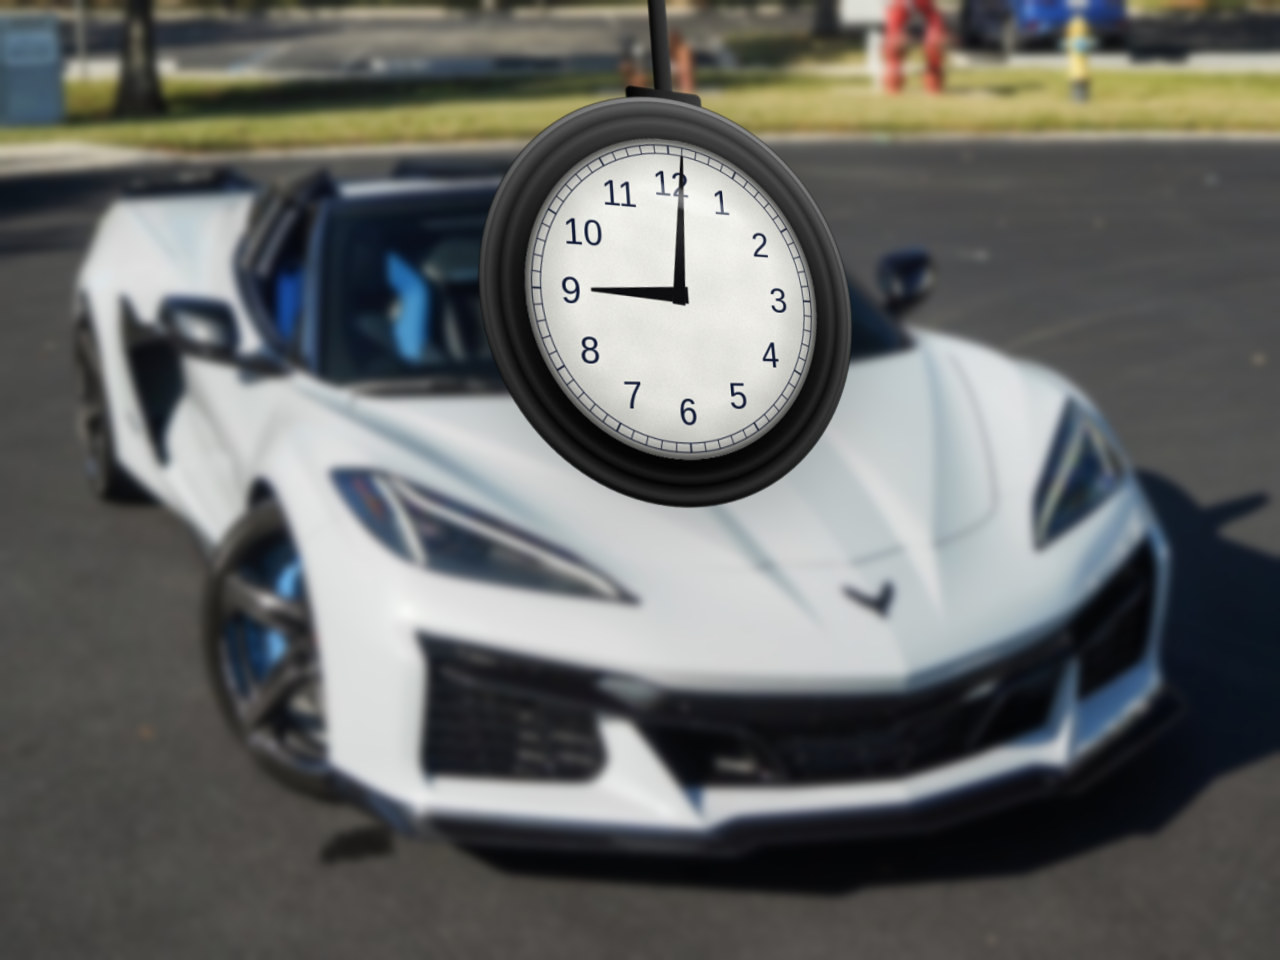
9:01
